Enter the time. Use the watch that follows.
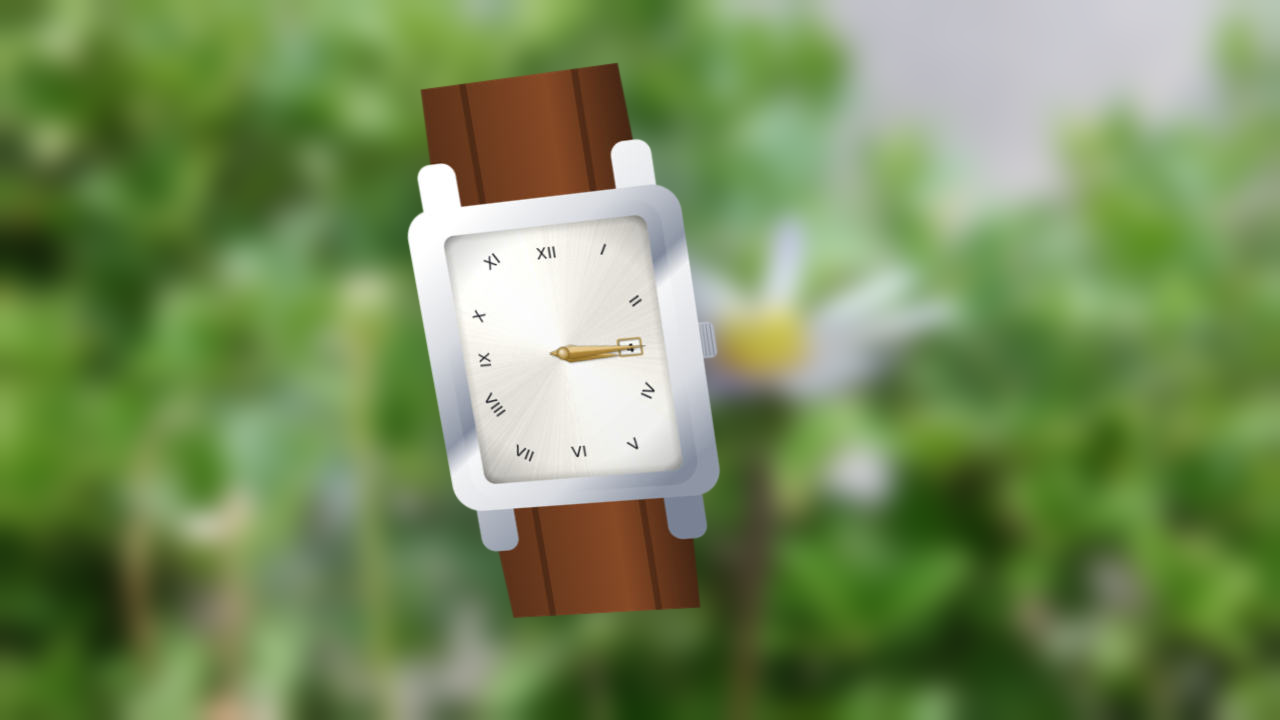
3:15
